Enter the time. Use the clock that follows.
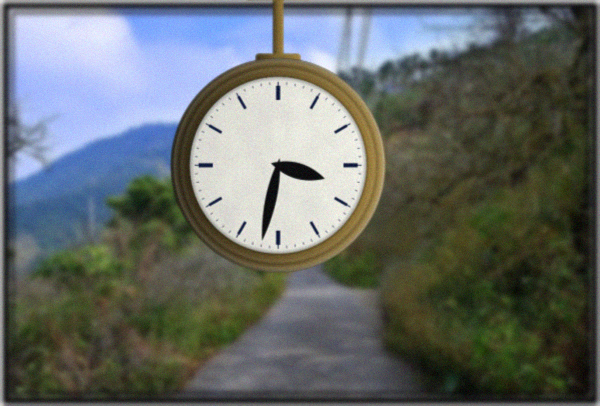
3:32
